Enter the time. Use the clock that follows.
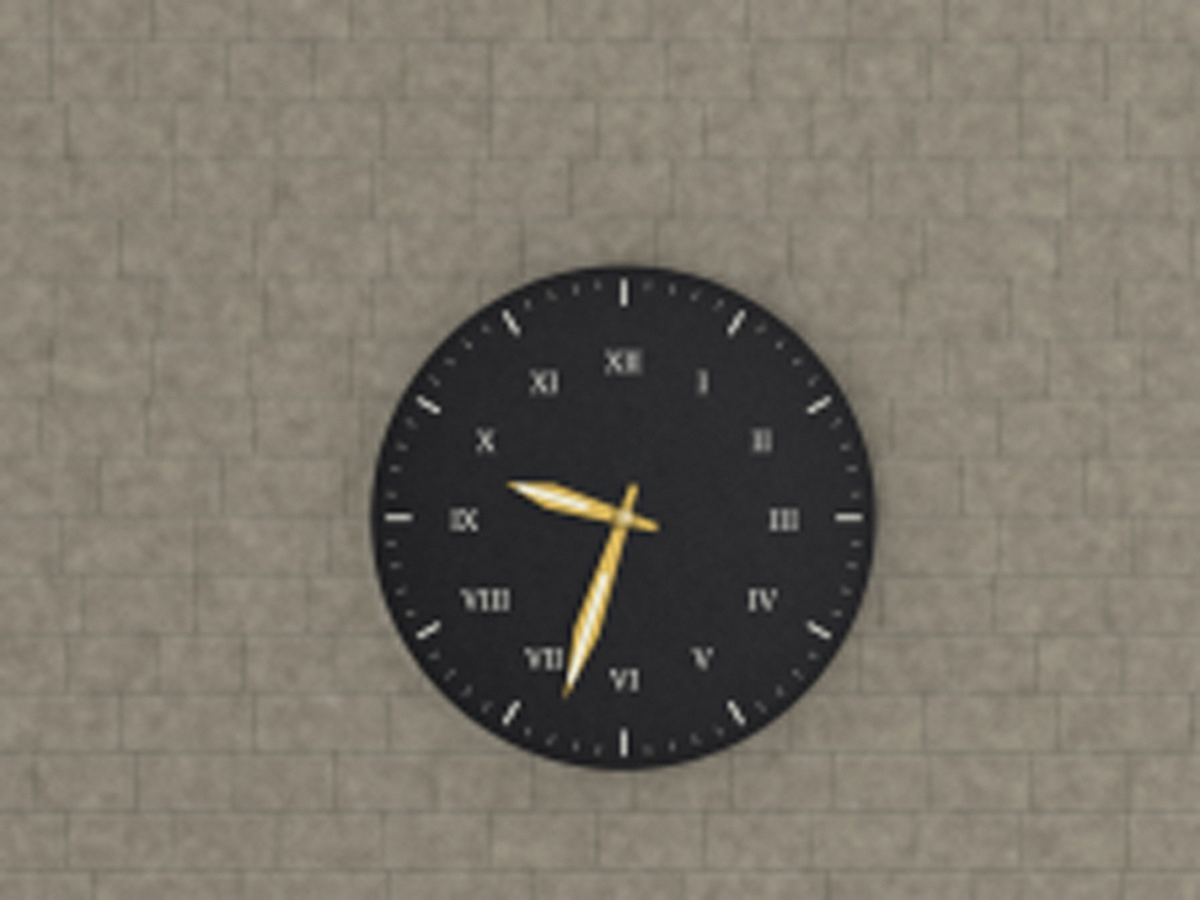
9:33
